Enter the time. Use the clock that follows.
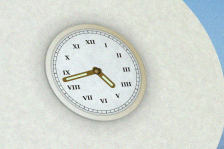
4:43
